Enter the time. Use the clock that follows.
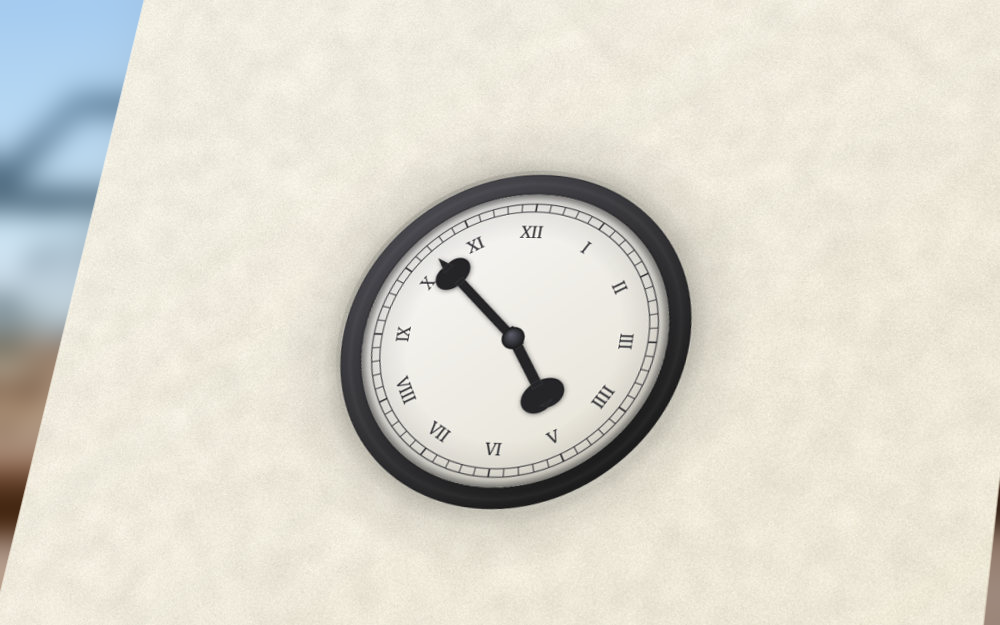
4:52
